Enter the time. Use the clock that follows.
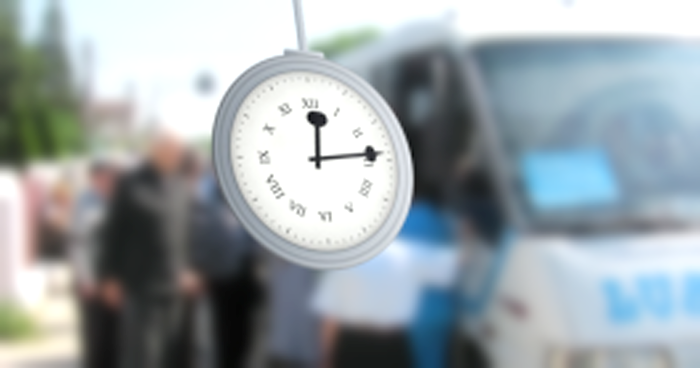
12:14
